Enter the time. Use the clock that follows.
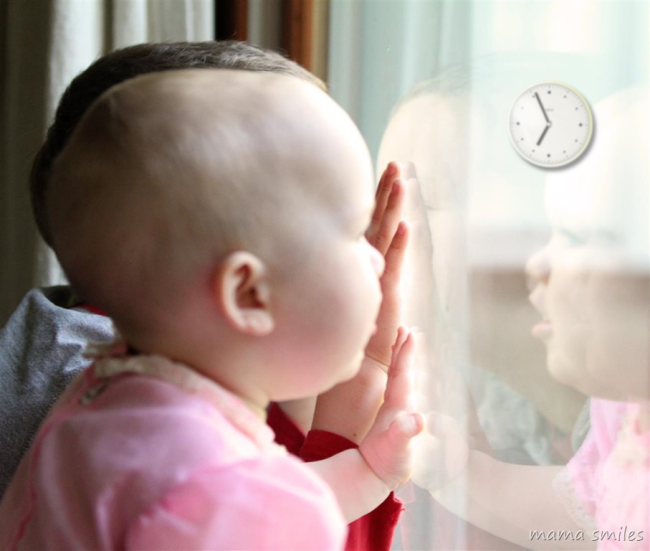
6:56
